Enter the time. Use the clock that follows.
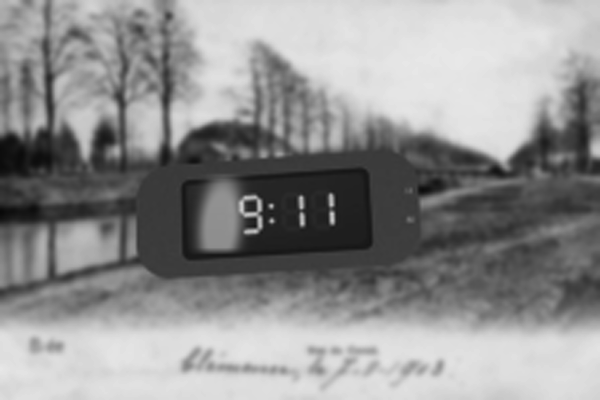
9:11
